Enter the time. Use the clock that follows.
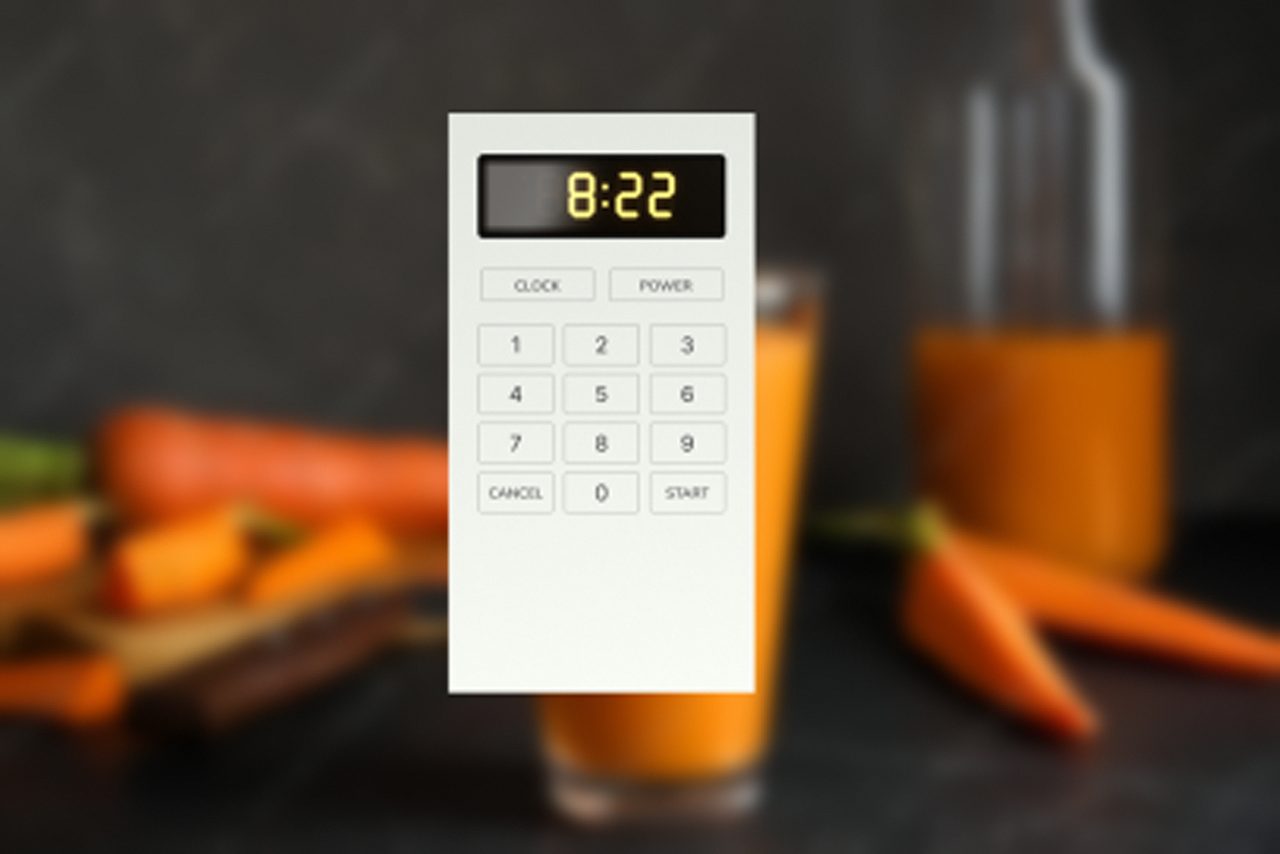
8:22
